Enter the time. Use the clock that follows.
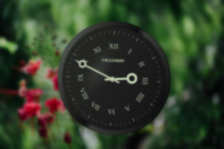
2:49
